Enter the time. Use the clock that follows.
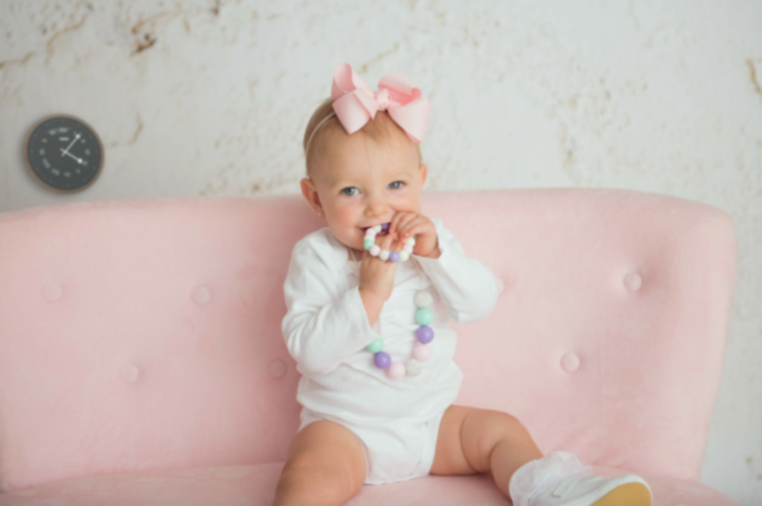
4:07
